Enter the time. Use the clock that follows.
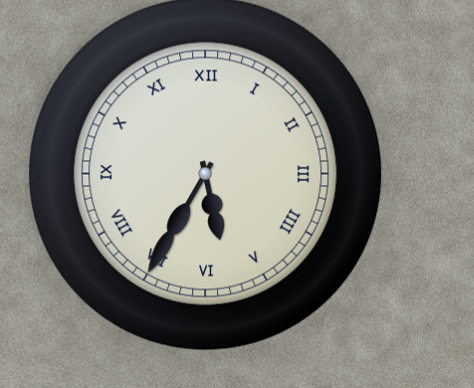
5:35
